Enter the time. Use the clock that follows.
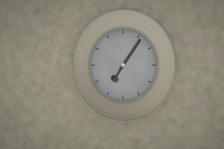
7:06
